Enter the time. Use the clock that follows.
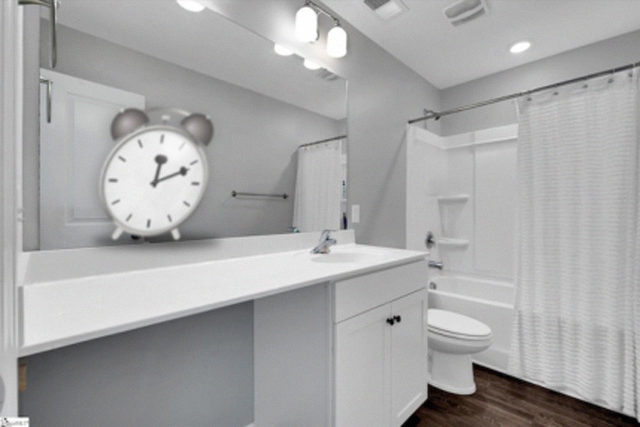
12:11
